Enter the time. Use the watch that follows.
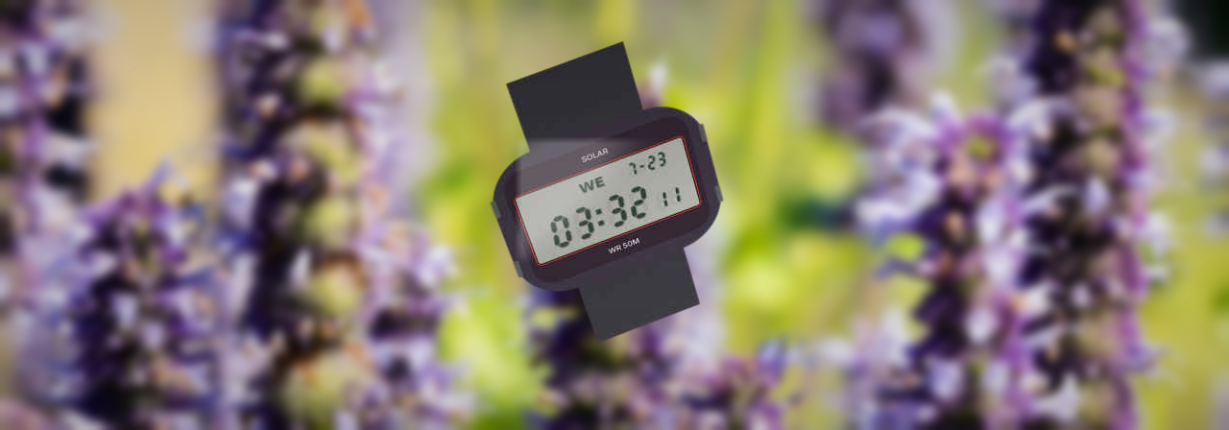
3:32:11
